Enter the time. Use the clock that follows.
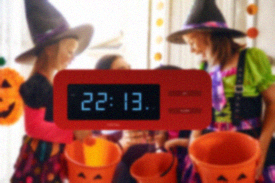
22:13
